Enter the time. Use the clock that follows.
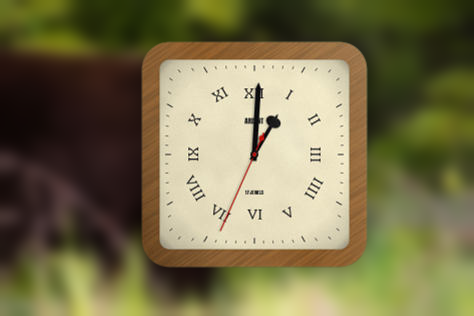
1:00:34
